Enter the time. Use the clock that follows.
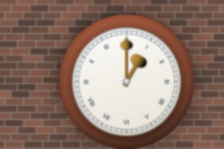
1:00
